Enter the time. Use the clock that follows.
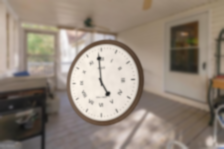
4:59
